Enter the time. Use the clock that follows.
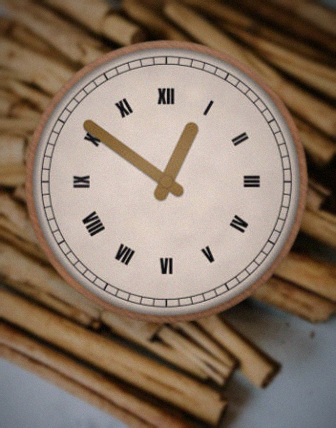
12:51
